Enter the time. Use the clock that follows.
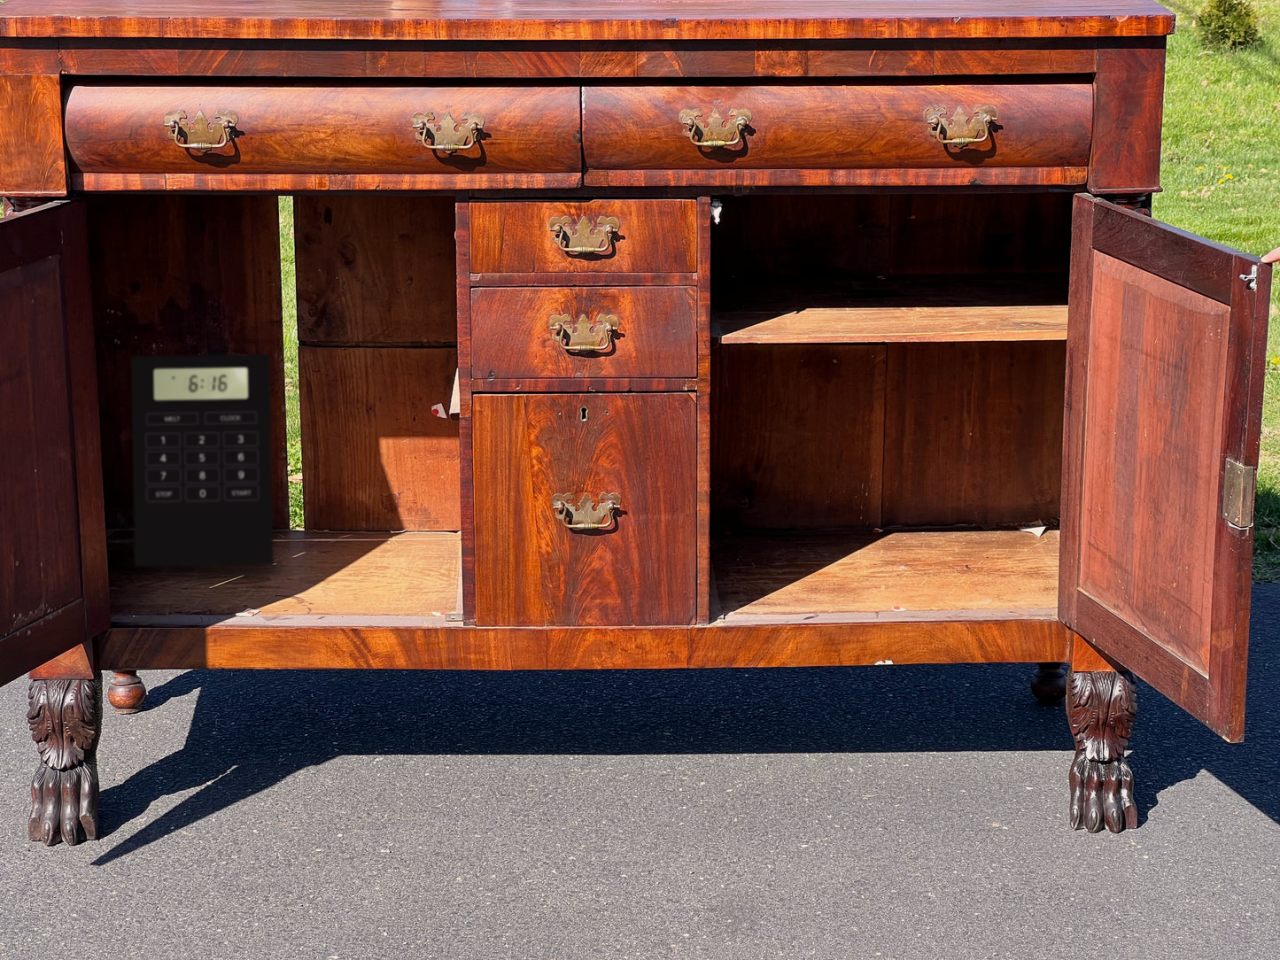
6:16
